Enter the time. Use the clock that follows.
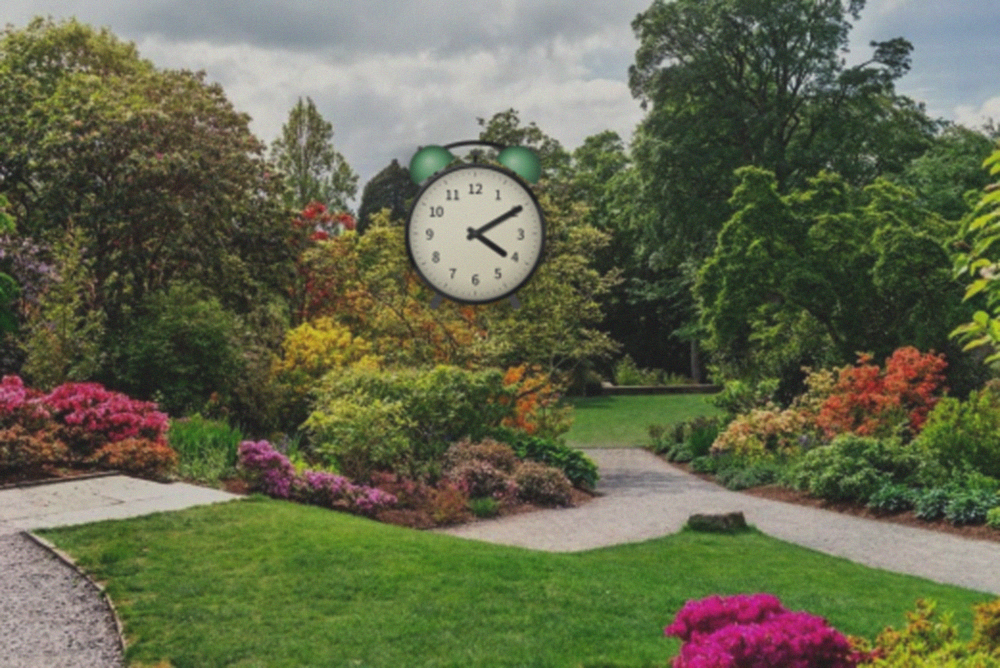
4:10
